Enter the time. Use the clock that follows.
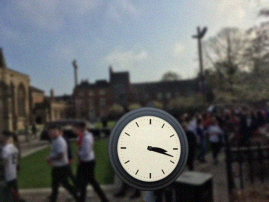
3:18
